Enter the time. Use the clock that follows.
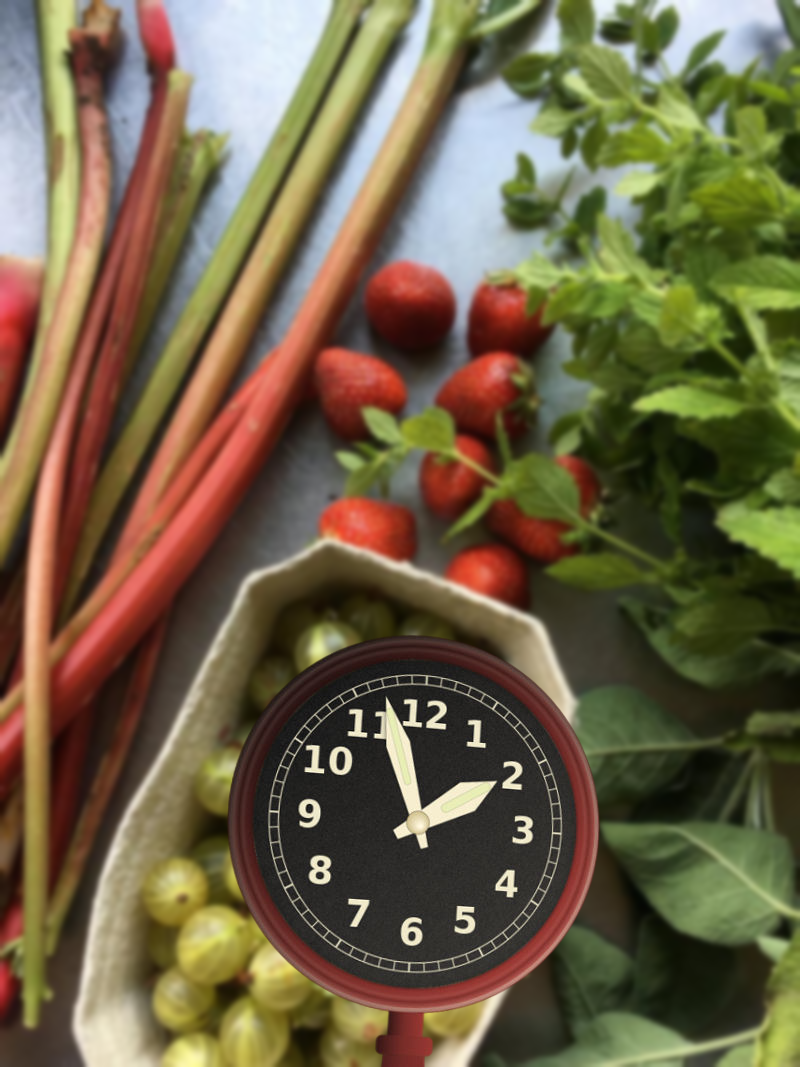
1:57
